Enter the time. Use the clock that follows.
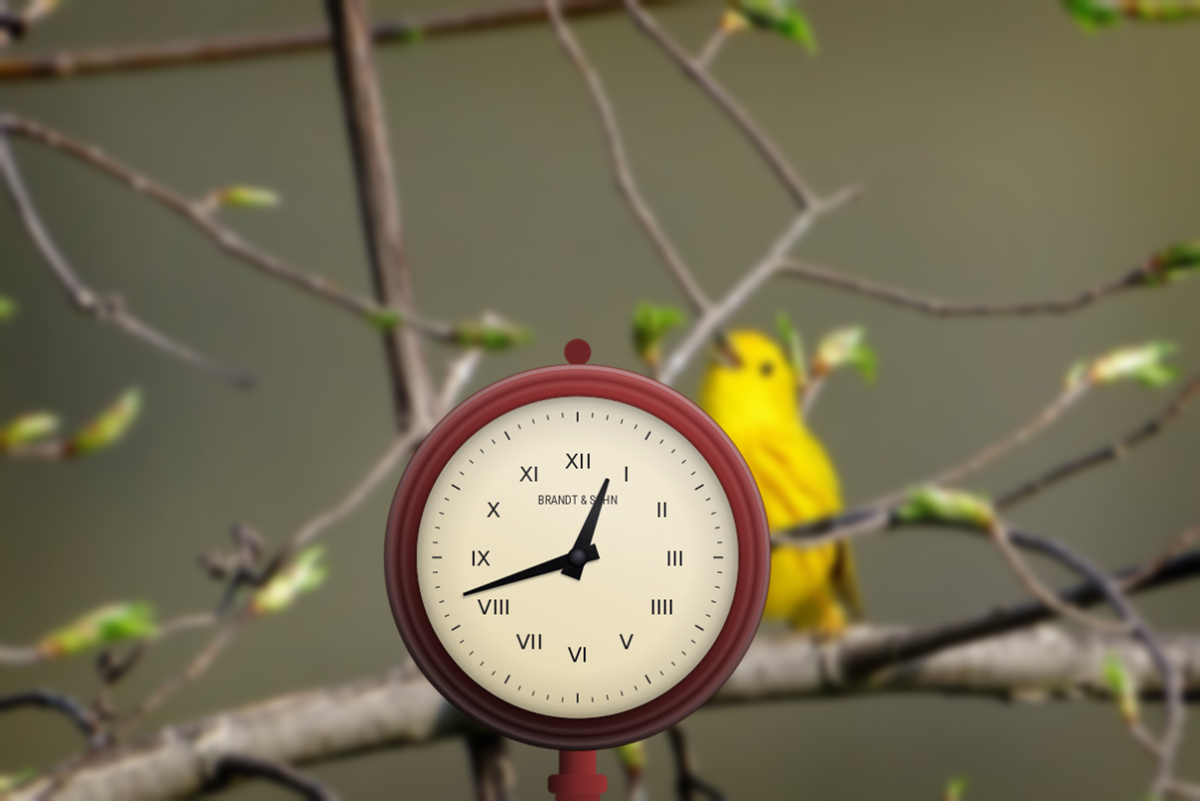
12:42
